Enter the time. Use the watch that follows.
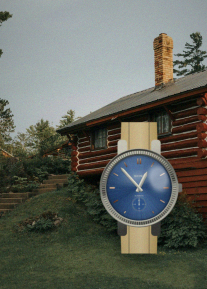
12:53
